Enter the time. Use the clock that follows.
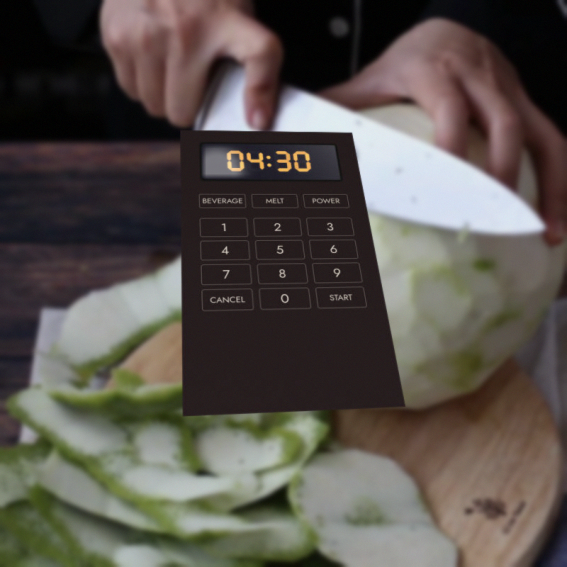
4:30
